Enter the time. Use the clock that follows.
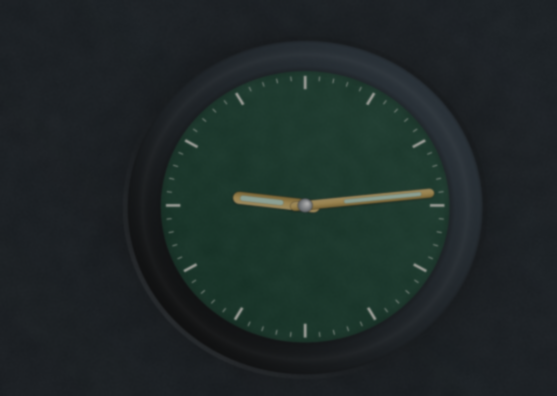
9:14
